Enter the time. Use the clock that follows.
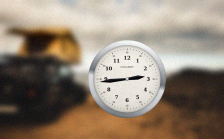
2:44
